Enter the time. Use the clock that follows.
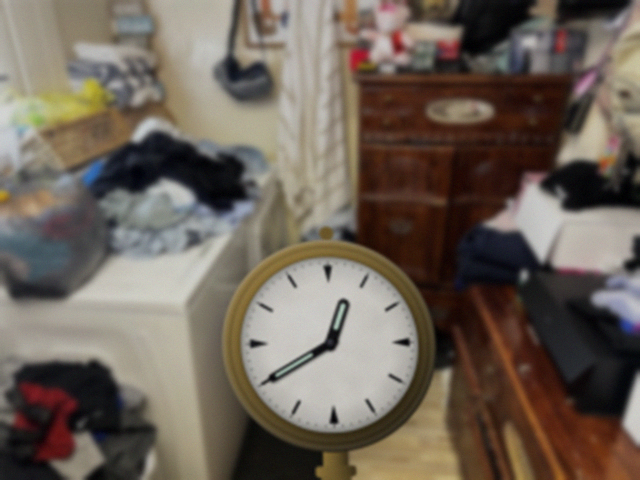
12:40
